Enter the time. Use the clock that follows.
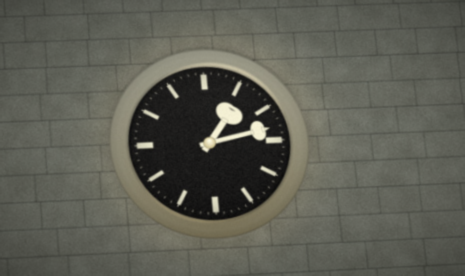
1:13
